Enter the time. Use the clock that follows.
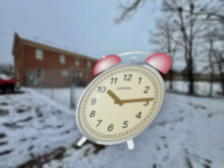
10:14
